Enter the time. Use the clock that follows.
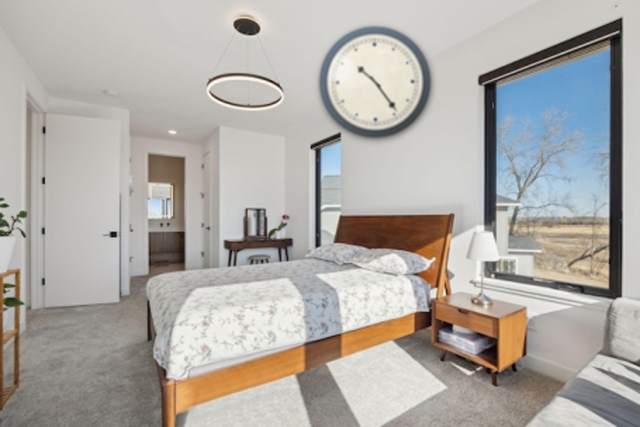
10:24
